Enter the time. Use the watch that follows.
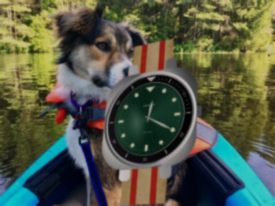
12:20
